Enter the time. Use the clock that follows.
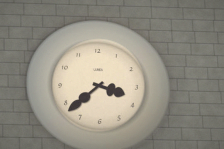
3:38
